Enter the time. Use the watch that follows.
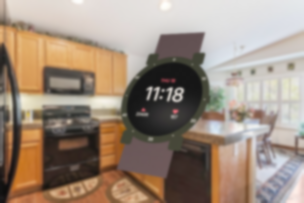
11:18
